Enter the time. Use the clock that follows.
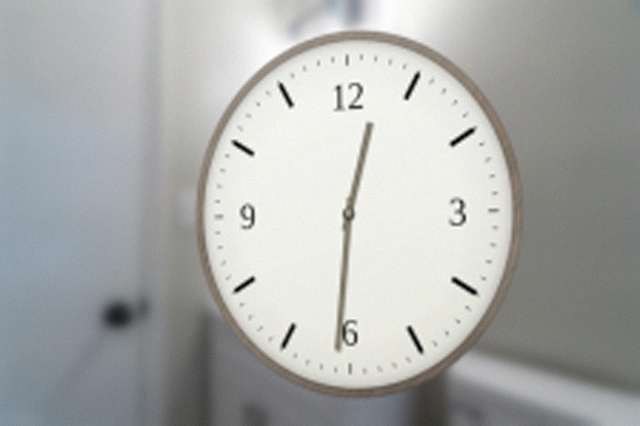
12:31
